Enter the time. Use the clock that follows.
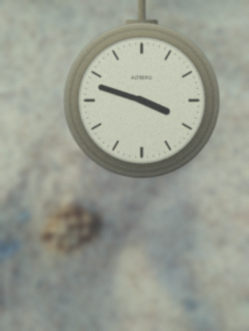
3:48
